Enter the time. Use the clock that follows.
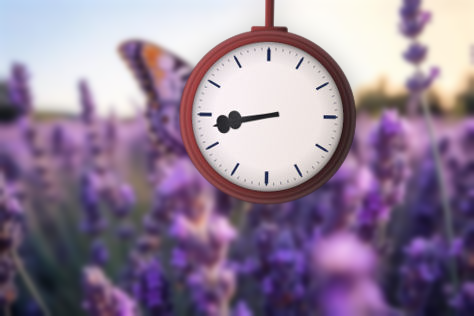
8:43
